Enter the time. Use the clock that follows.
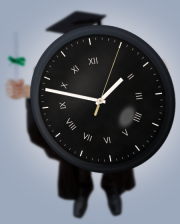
1:48:05
